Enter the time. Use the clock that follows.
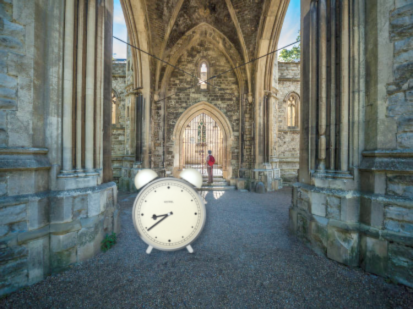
8:39
